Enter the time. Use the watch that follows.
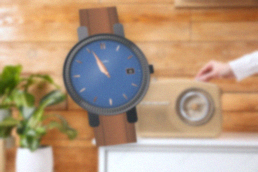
10:56
